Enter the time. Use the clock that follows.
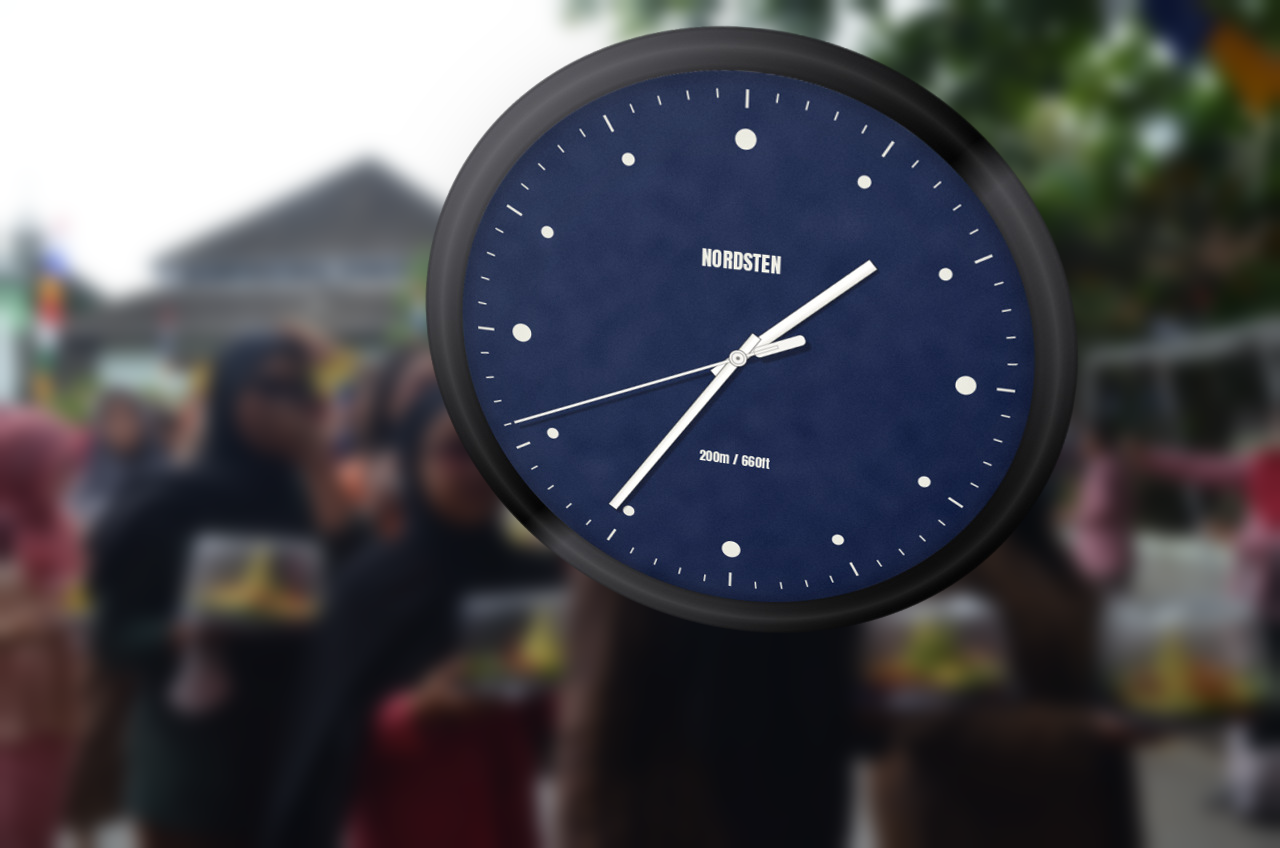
1:35:41
